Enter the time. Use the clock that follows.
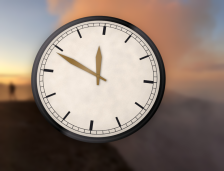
11:49
